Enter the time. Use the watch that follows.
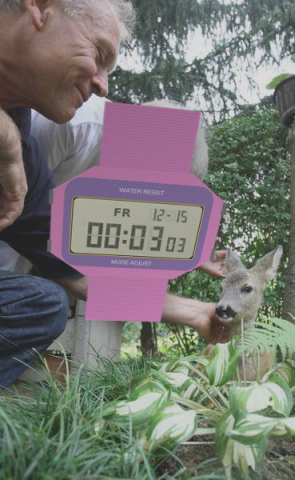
0:03:03
